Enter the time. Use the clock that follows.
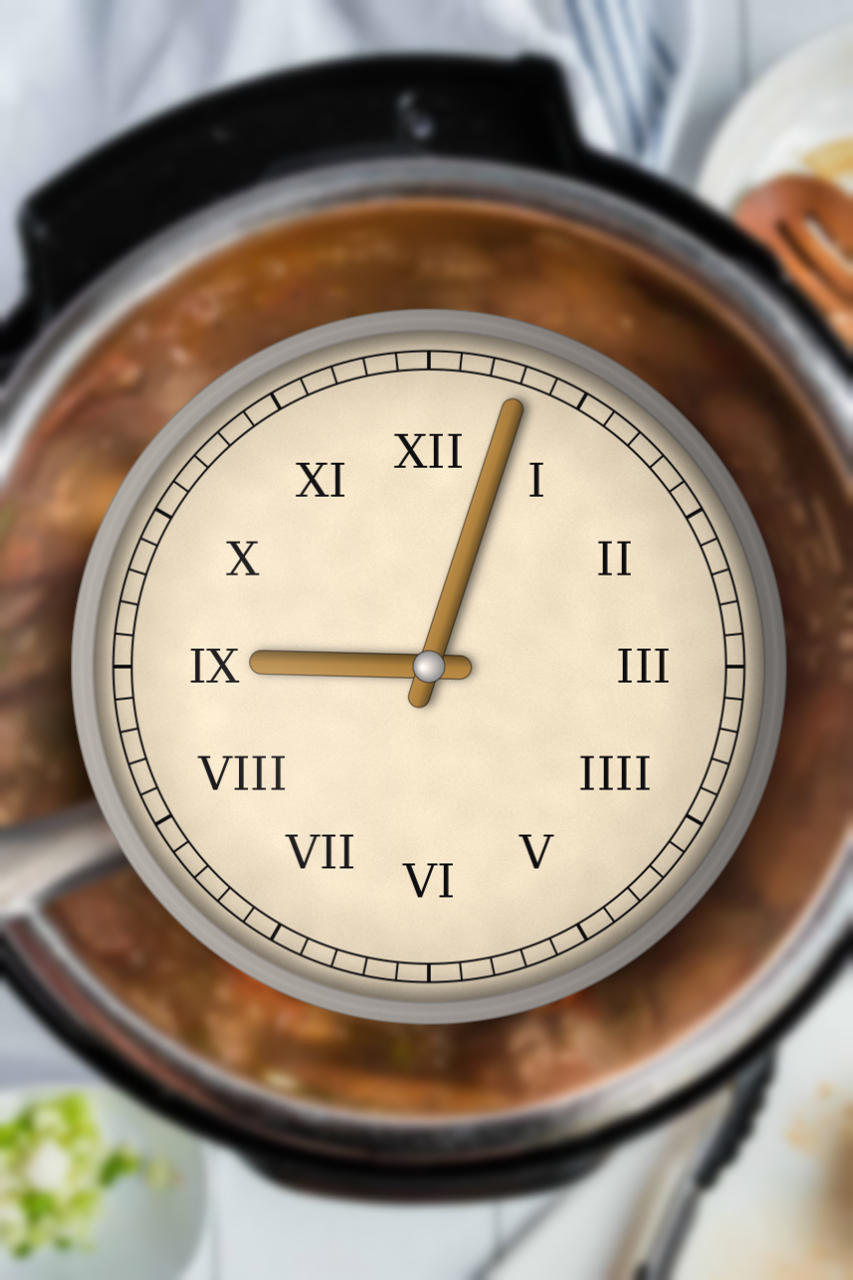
9:03
